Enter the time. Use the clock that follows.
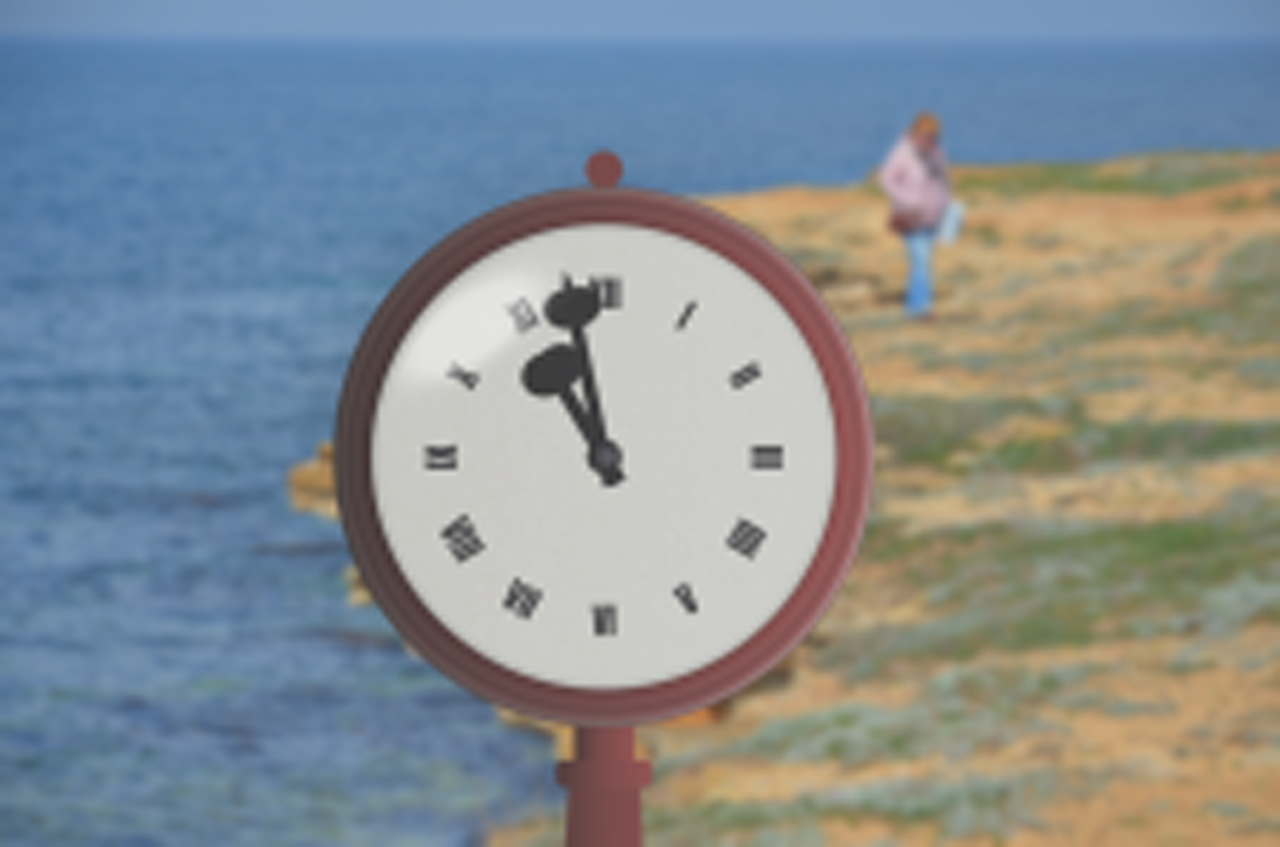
10:58
